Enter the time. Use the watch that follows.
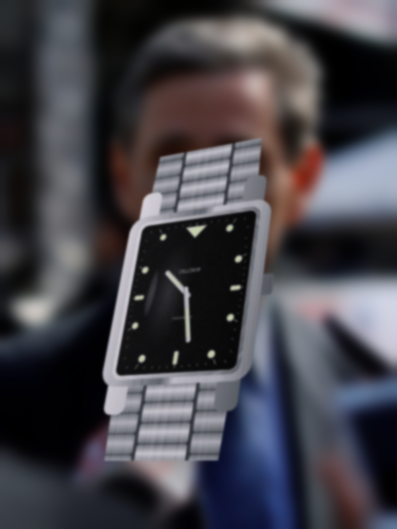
10:28
